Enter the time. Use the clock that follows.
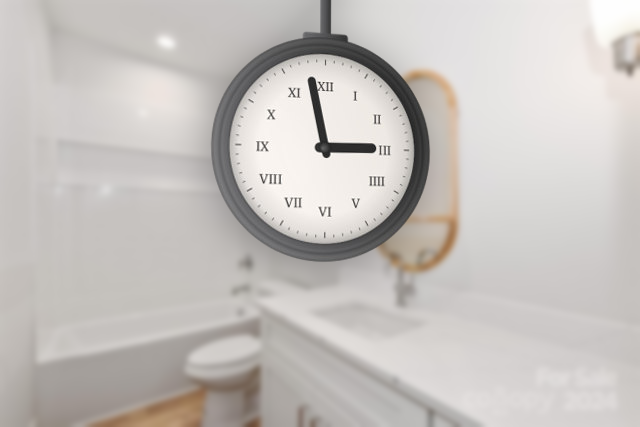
2:58
